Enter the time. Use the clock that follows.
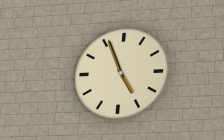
4:56
